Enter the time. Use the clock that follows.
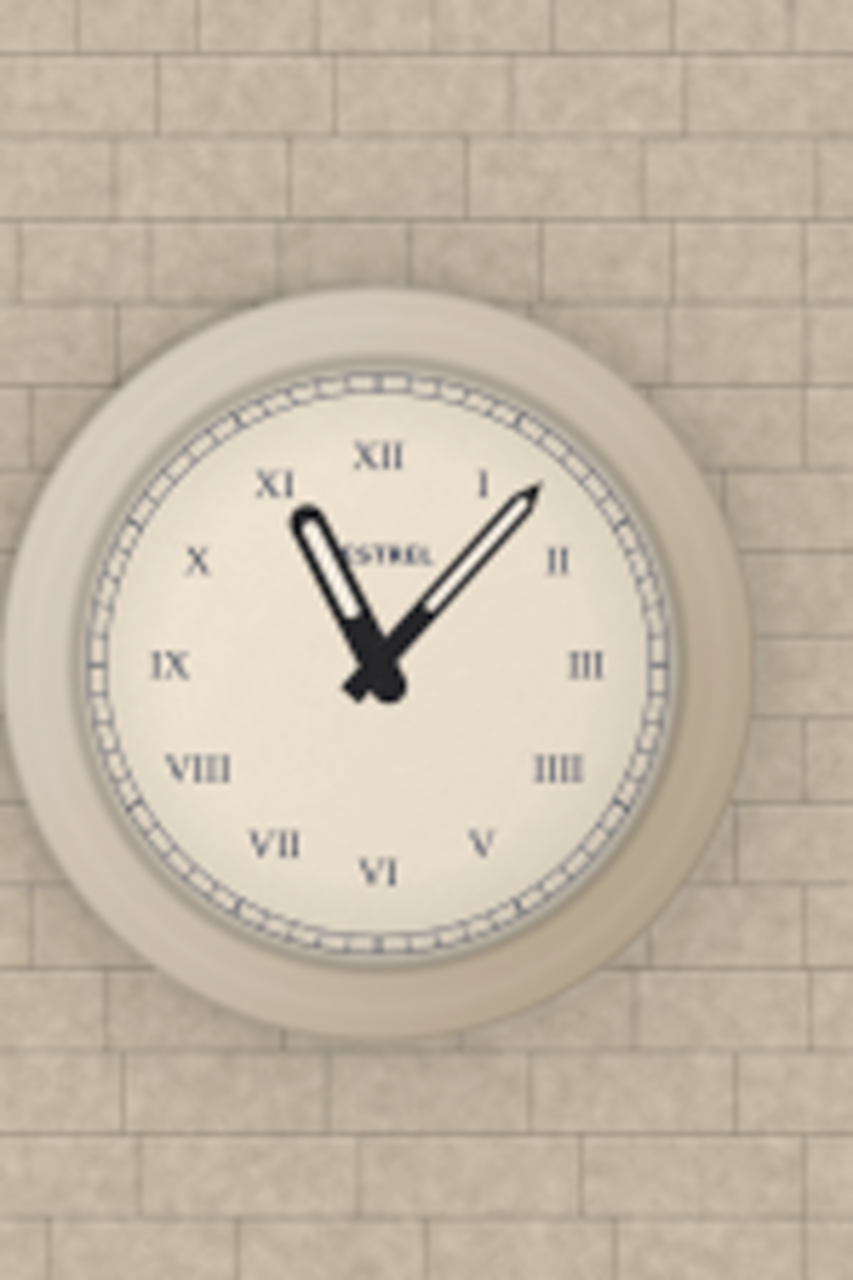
11:07
